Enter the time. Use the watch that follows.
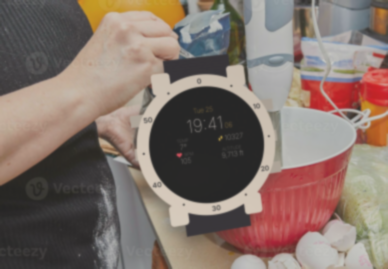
19:41
